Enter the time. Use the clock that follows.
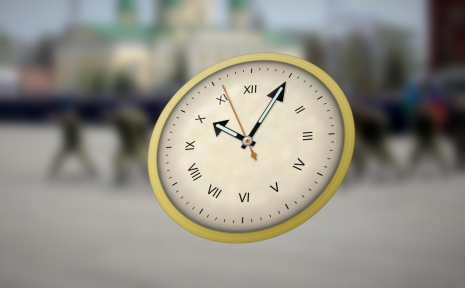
10:04:56
